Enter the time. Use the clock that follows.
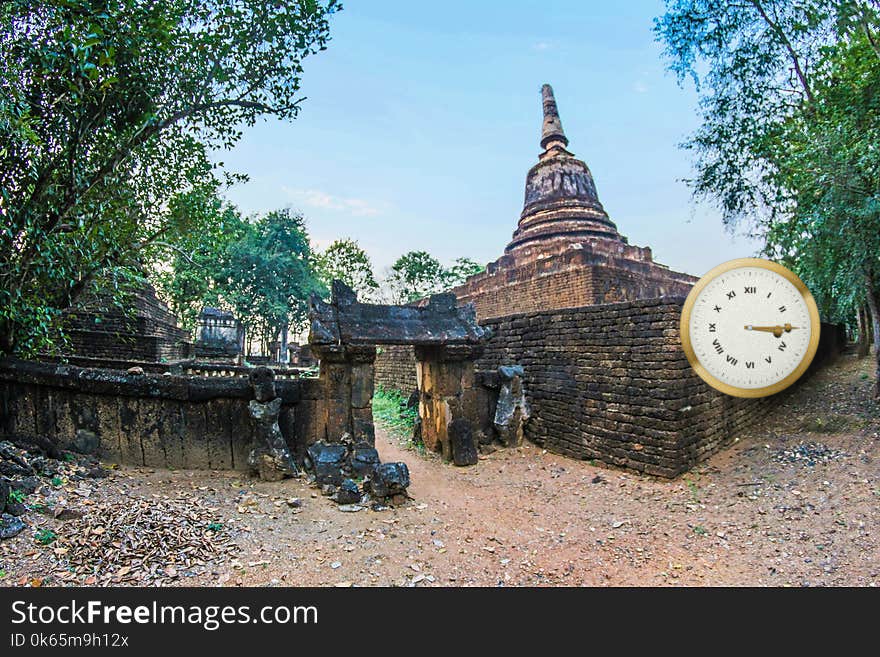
3:15
